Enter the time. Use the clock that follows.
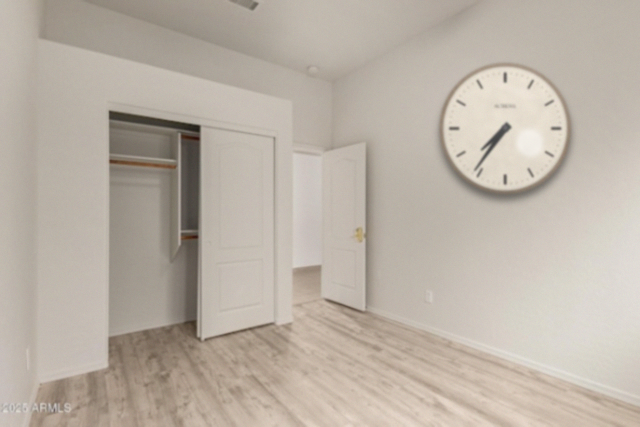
7:36
